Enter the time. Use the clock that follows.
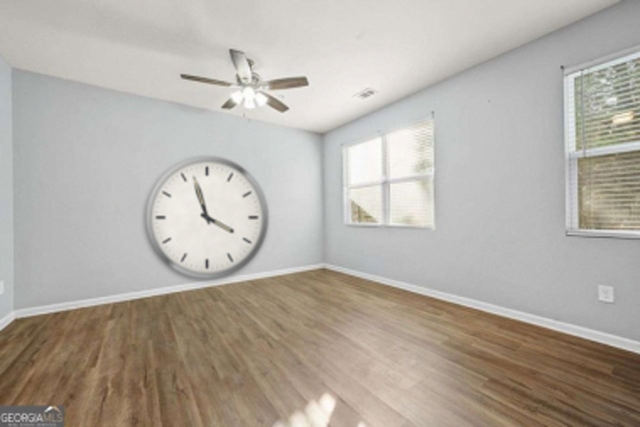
3:57
